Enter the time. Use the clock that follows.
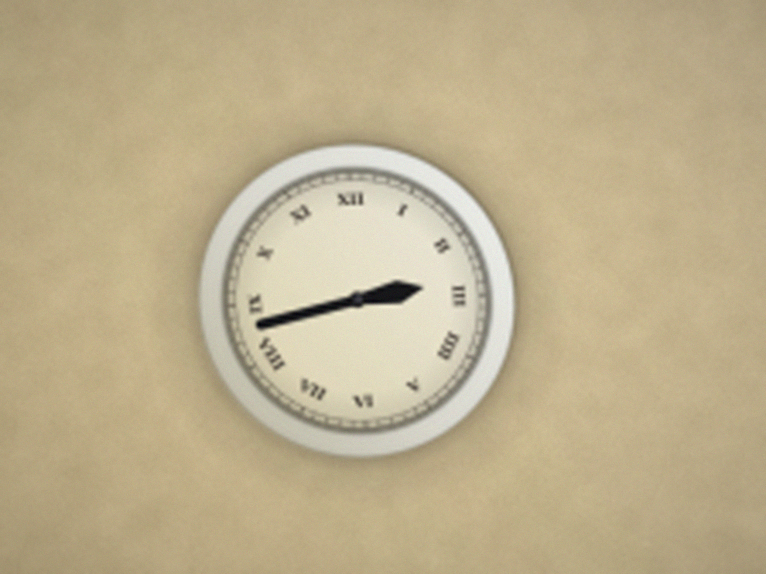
2:43
